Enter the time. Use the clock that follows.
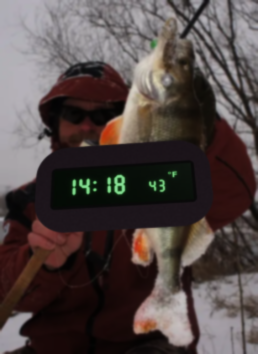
14:18
